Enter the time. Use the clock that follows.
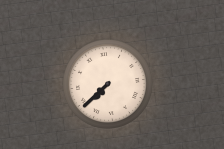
7:39
